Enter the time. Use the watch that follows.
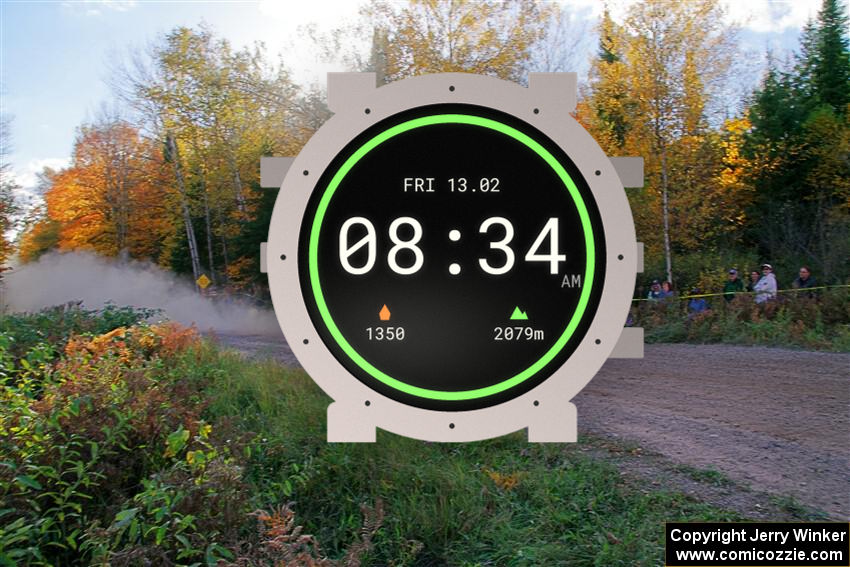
8:34
